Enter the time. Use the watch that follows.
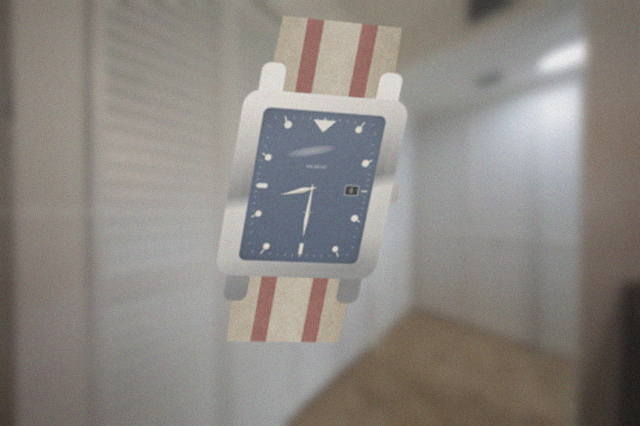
8:30
